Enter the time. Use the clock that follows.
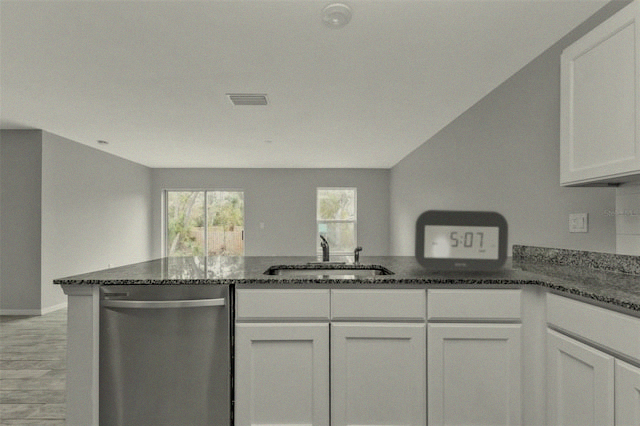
5:07
